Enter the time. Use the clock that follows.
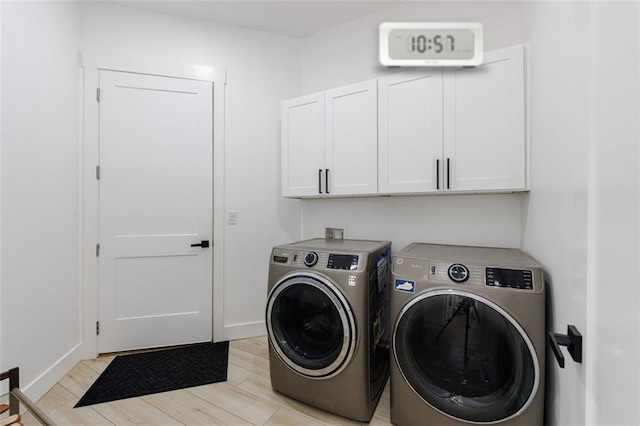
10:57
